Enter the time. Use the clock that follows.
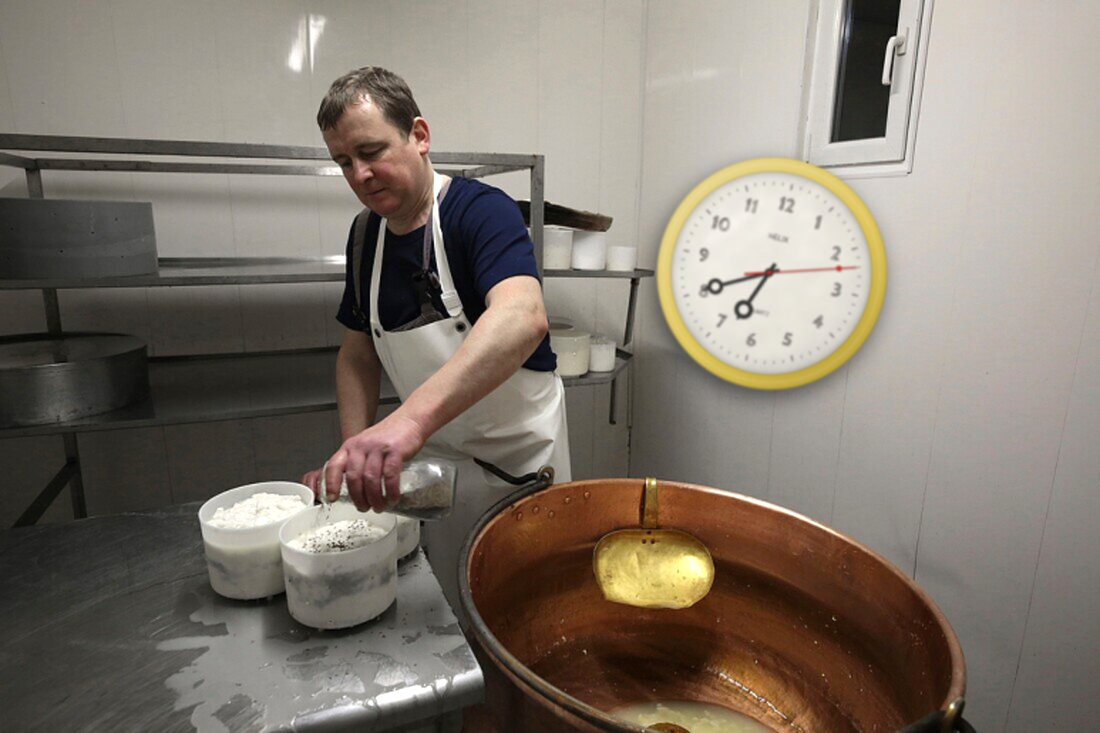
6:40:12
